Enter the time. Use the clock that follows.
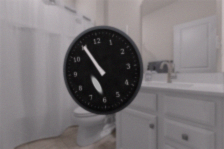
10:55
